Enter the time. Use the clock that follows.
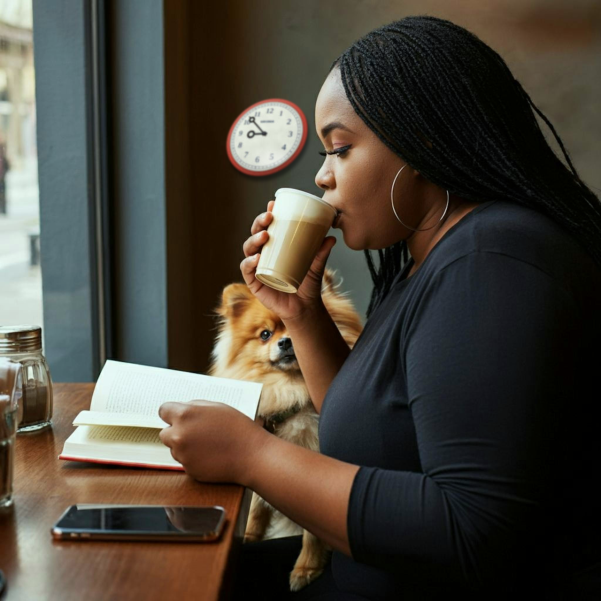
8:52
